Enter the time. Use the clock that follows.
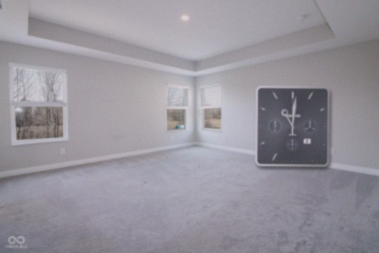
11:01
